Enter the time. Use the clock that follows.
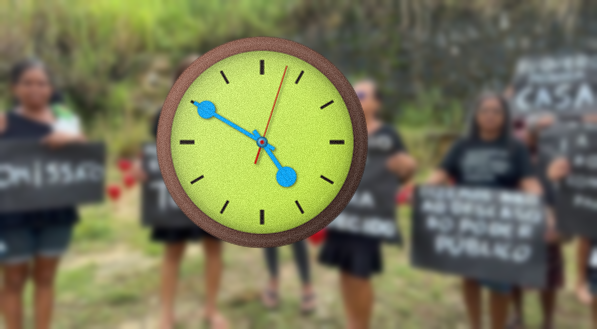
4:50:03
